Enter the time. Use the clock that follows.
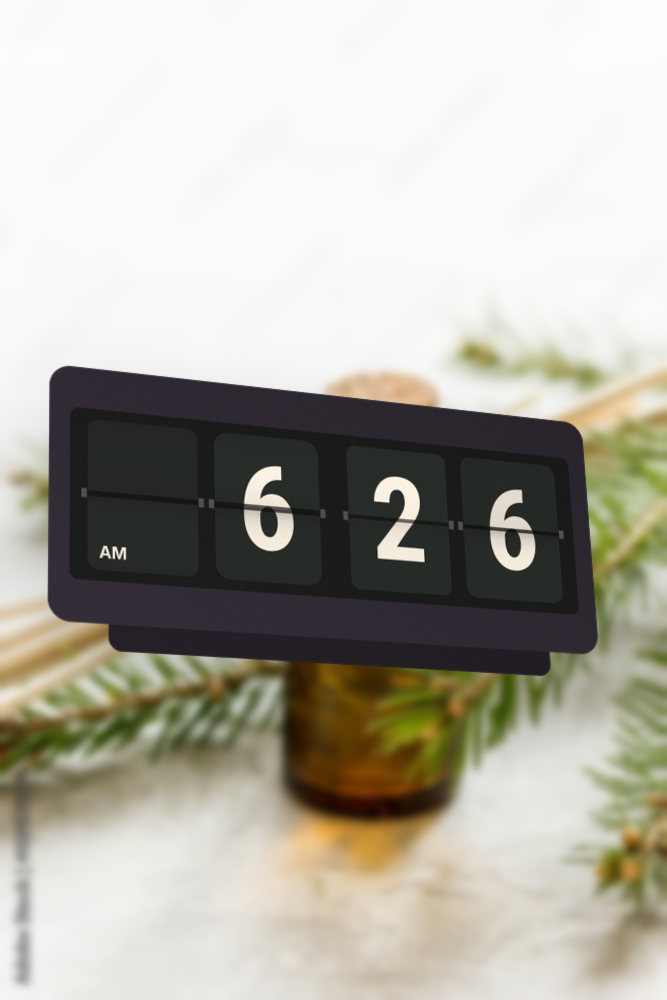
6:26
